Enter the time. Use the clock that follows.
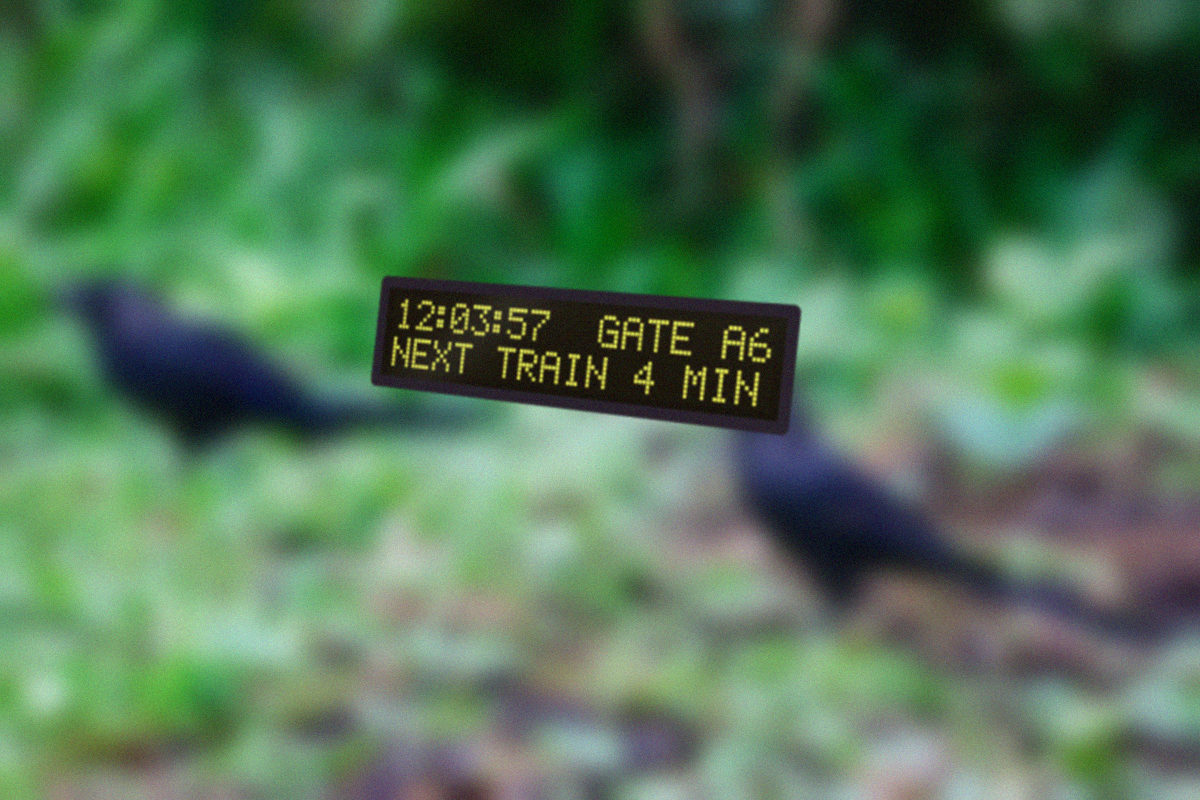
12:03:57
